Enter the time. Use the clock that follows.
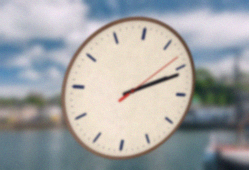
2:11:08
